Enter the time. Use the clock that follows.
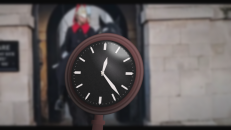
12:23
